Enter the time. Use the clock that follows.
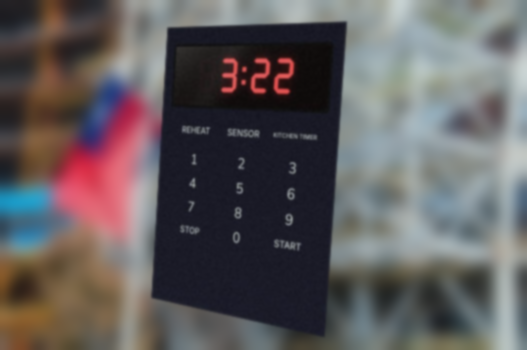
3:22
